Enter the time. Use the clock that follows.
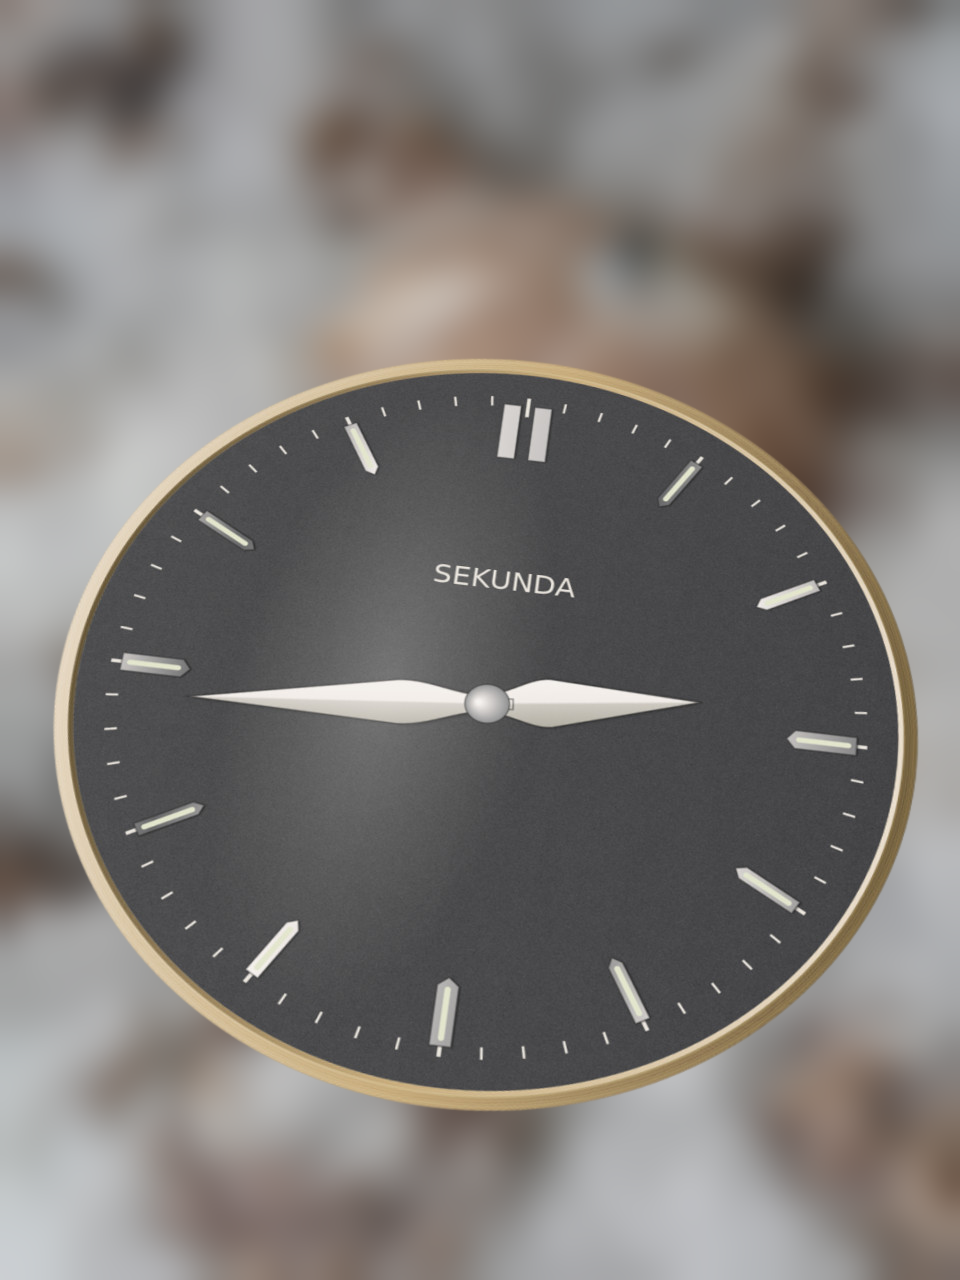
2:44
